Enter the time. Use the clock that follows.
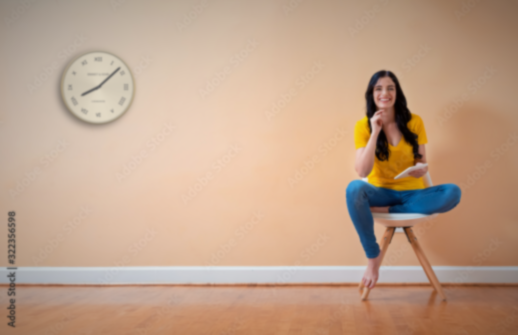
8:08
